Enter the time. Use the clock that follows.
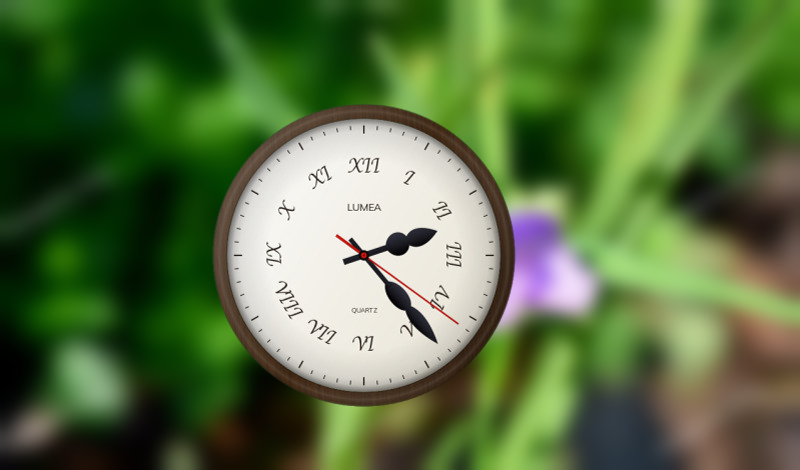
2:23:21
